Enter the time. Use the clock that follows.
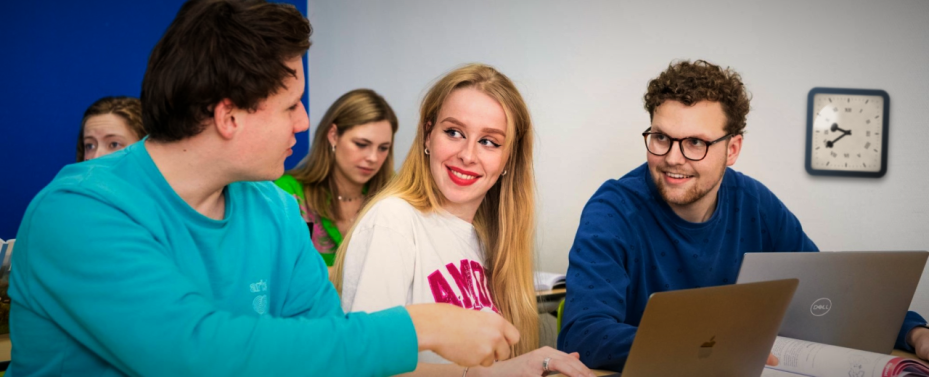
9:39
